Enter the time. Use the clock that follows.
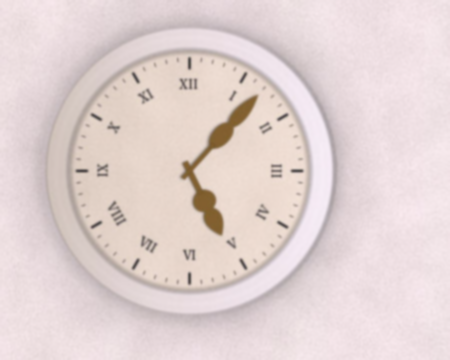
5:07
